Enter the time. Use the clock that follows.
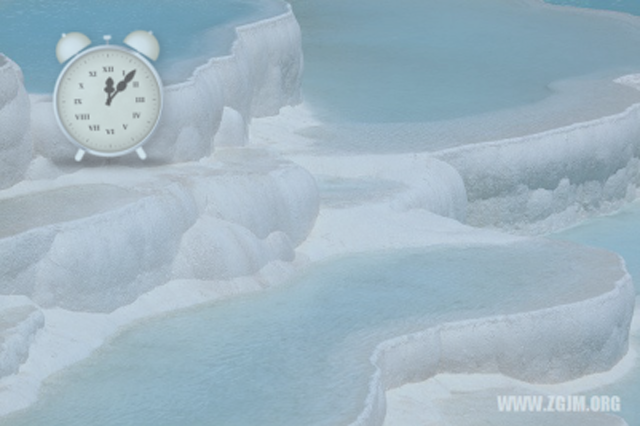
12:07
